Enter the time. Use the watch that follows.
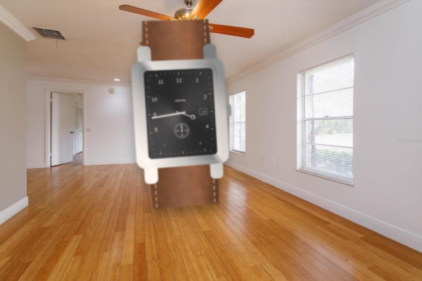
3:44
